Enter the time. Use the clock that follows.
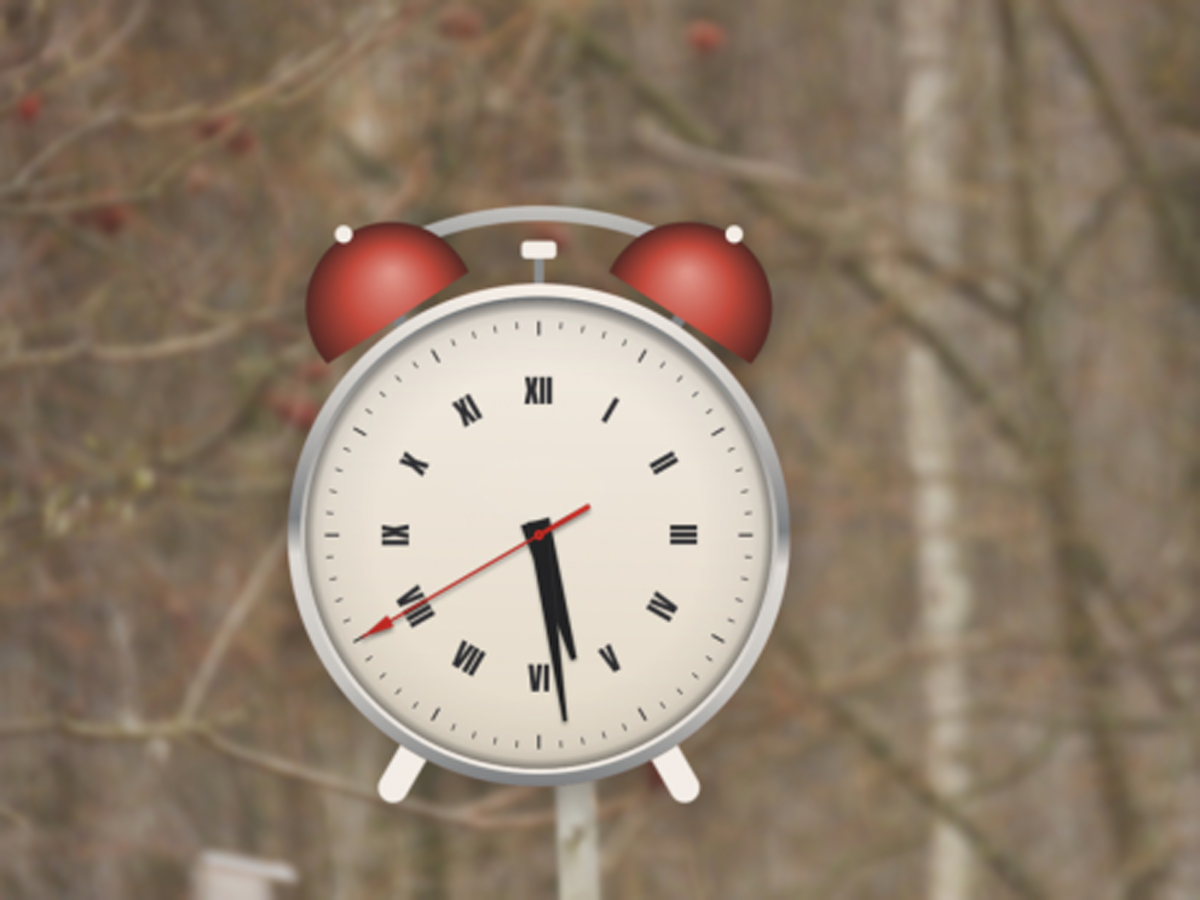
5:28:40
